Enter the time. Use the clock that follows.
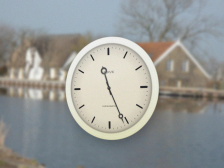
11:26
